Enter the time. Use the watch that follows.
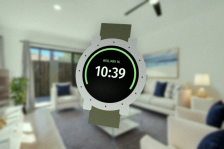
10:39
